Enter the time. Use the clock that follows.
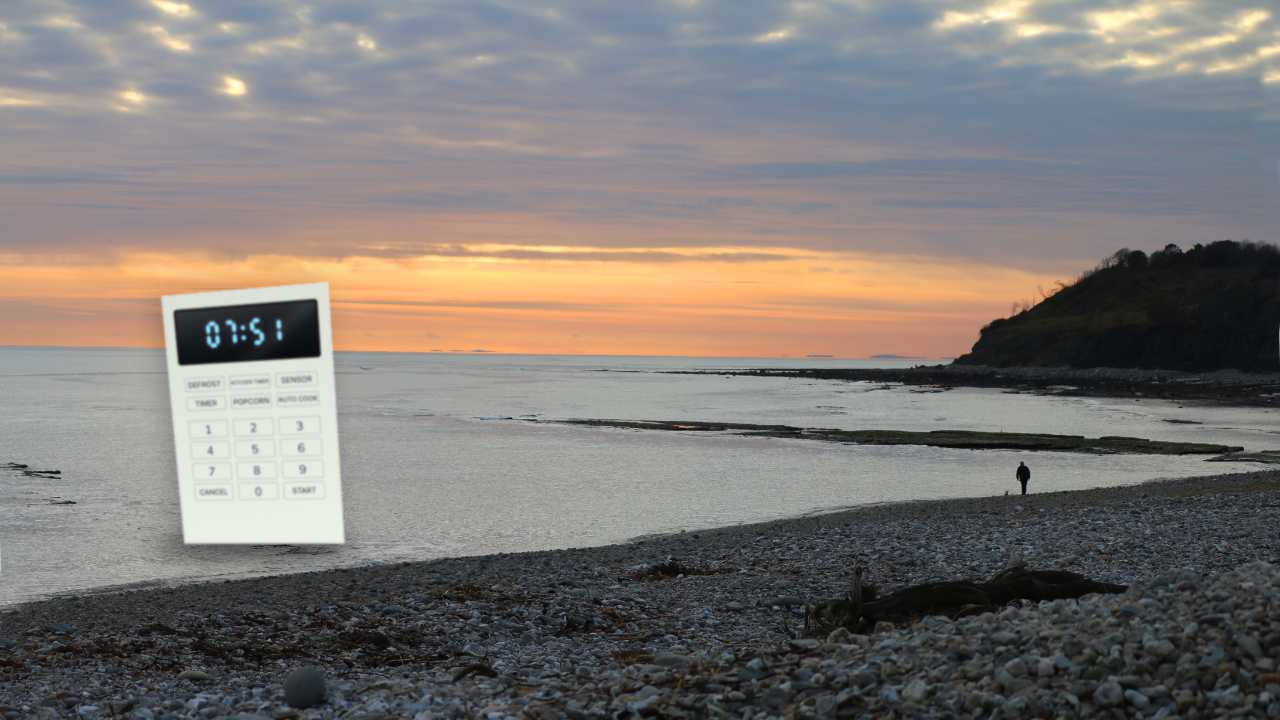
7:51
